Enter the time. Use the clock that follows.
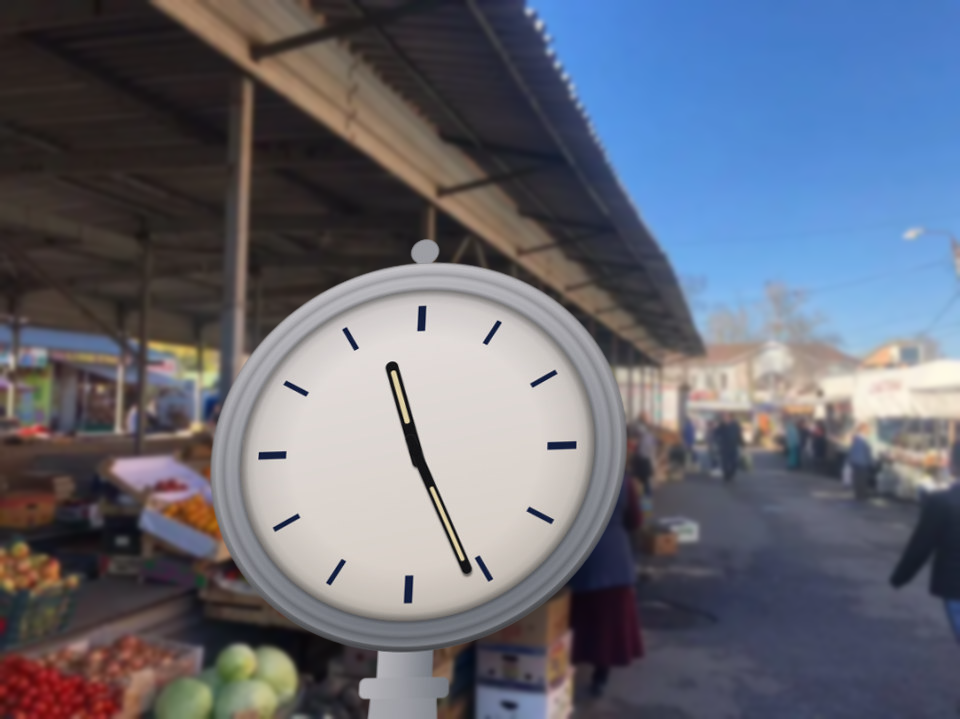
11:26
